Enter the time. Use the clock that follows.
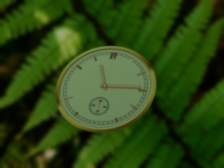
11:14
